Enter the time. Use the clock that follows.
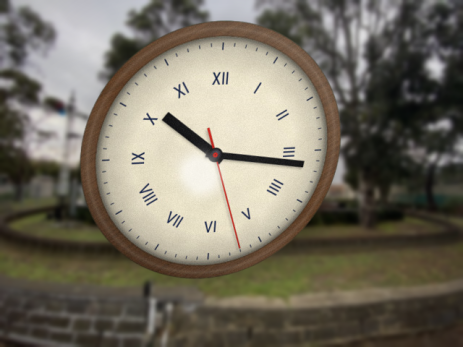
10:16:27
